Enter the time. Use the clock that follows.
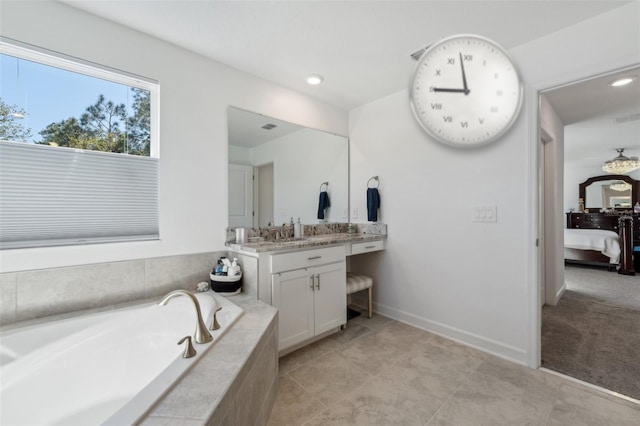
8:58
